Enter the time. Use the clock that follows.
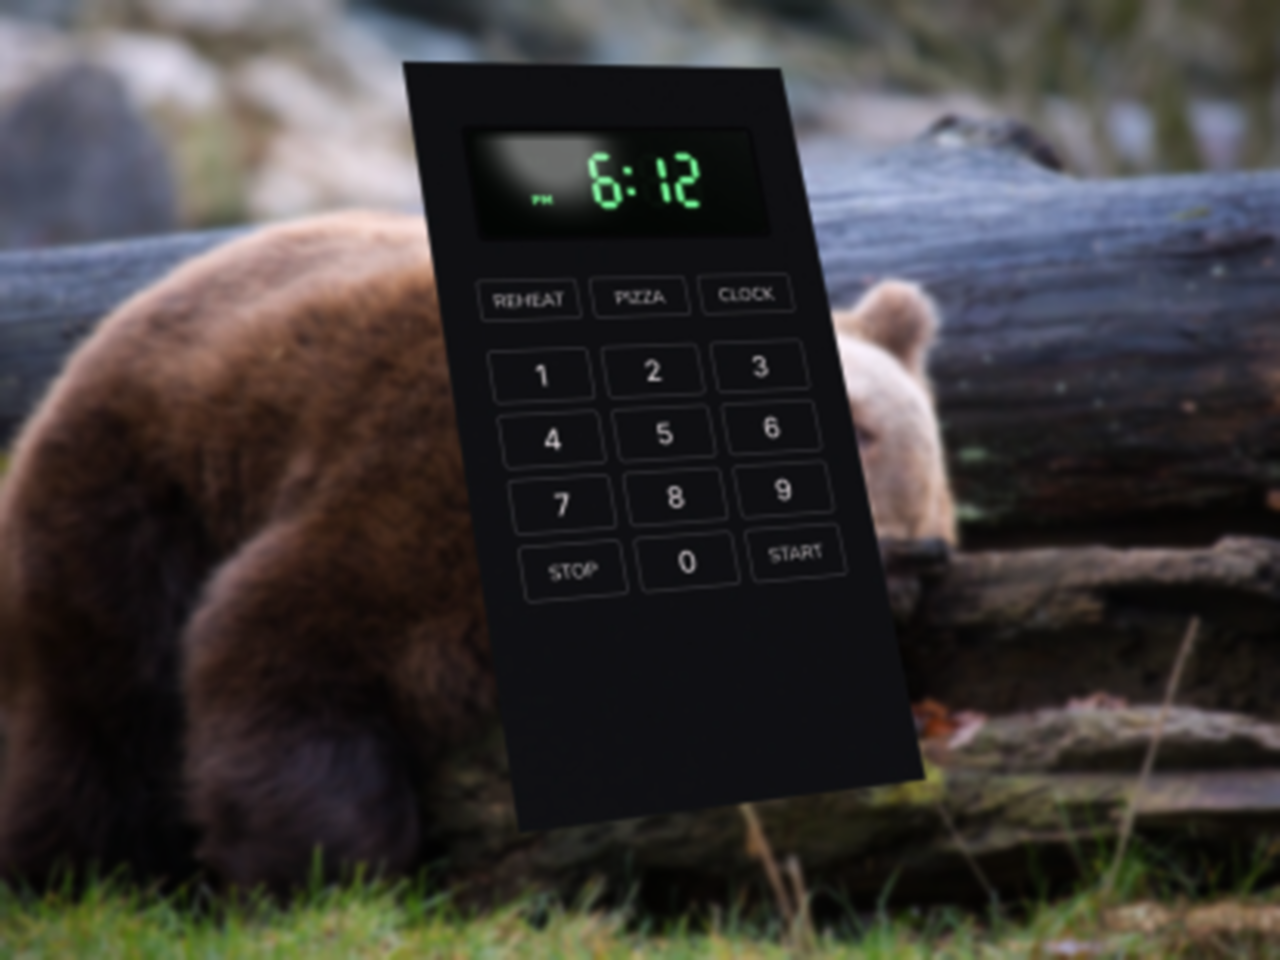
6:12
